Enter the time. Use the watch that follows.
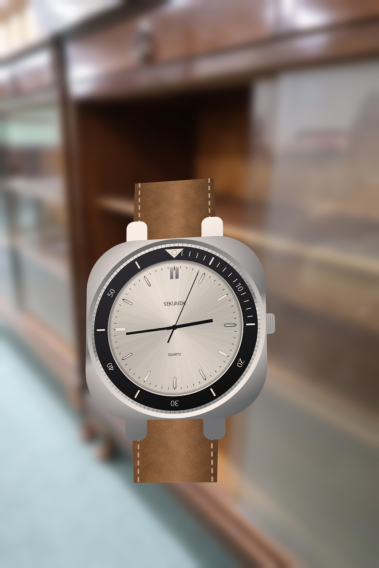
2:44:04
